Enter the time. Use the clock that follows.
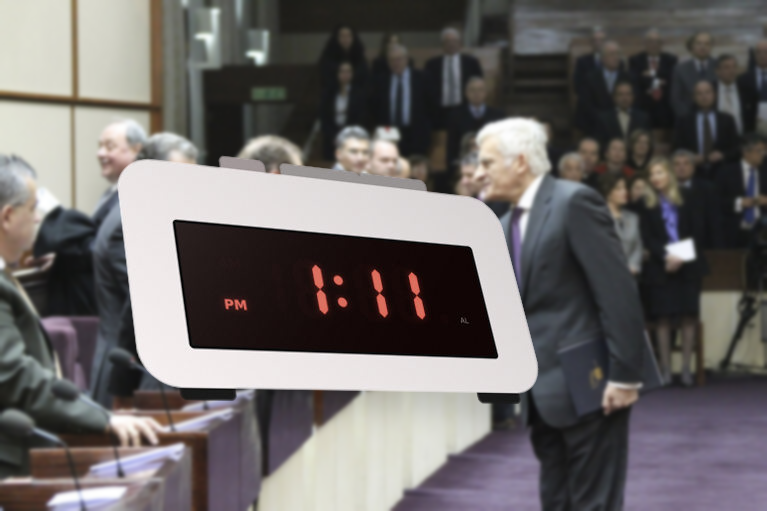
1:11
